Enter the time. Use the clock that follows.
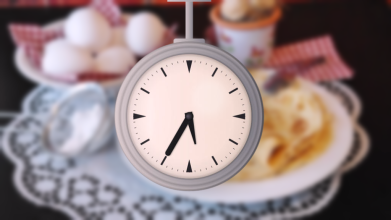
5:35
